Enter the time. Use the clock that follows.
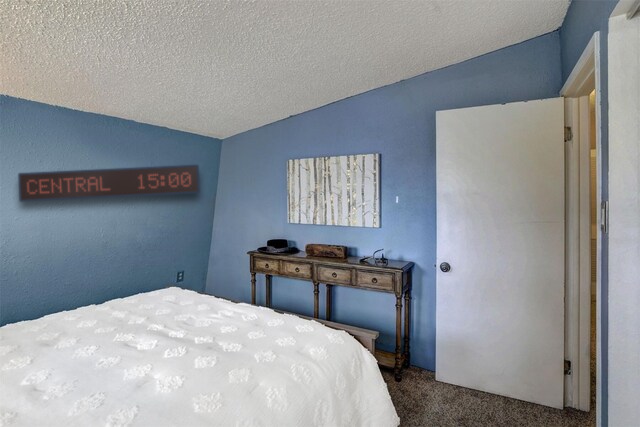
15:00
